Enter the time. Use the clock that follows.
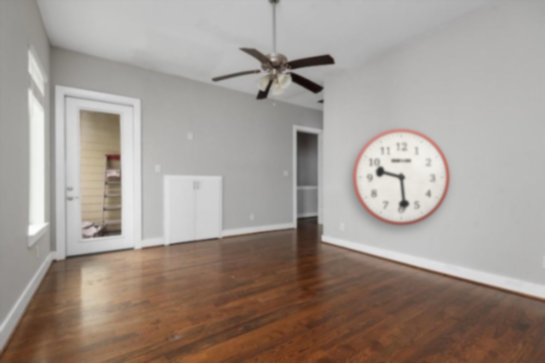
9:29
